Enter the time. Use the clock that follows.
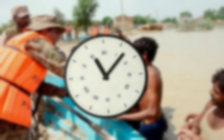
11:07
